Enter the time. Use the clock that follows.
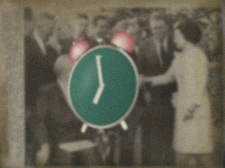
6:59
